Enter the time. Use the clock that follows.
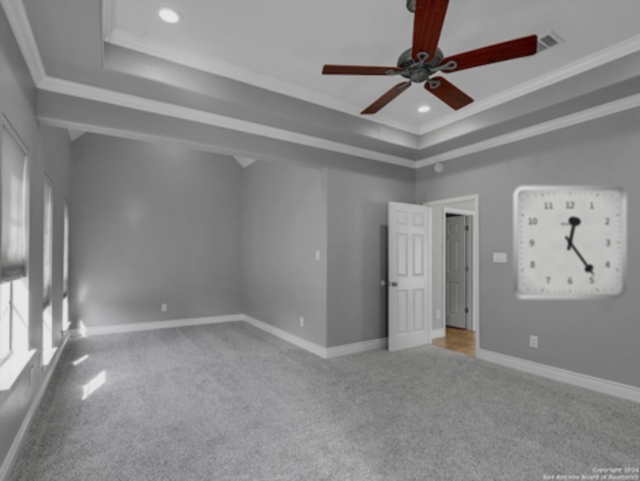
12:24
